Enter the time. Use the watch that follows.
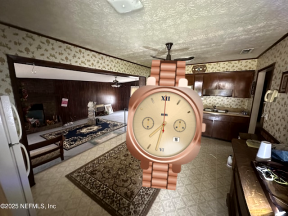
7:32
